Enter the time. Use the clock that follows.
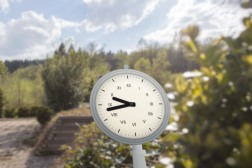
9:43
